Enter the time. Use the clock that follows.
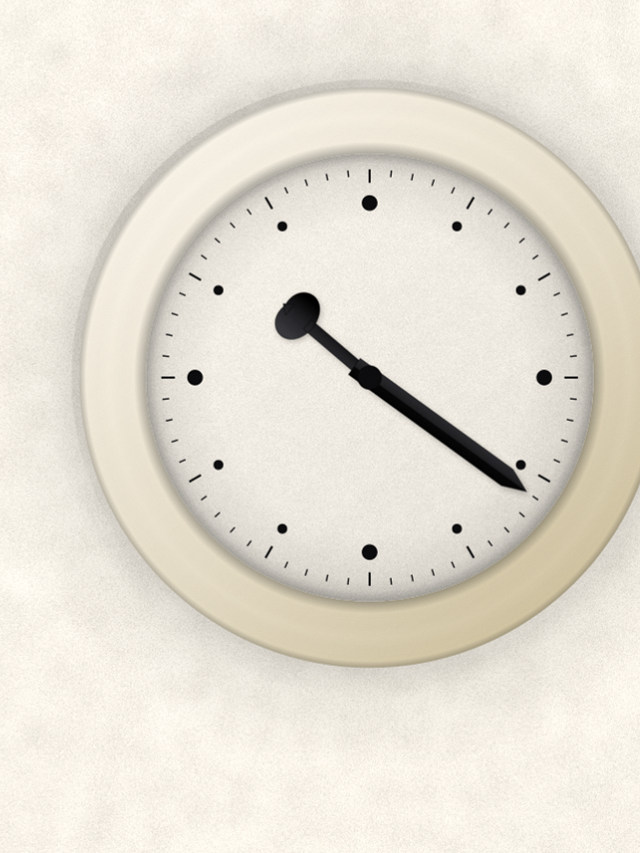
10:21
